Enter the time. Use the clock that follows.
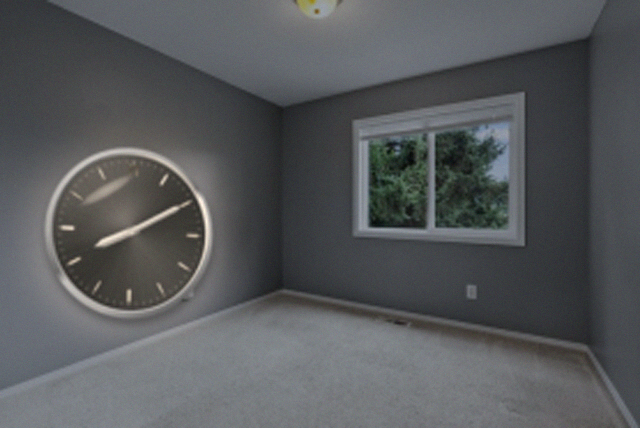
8:10
